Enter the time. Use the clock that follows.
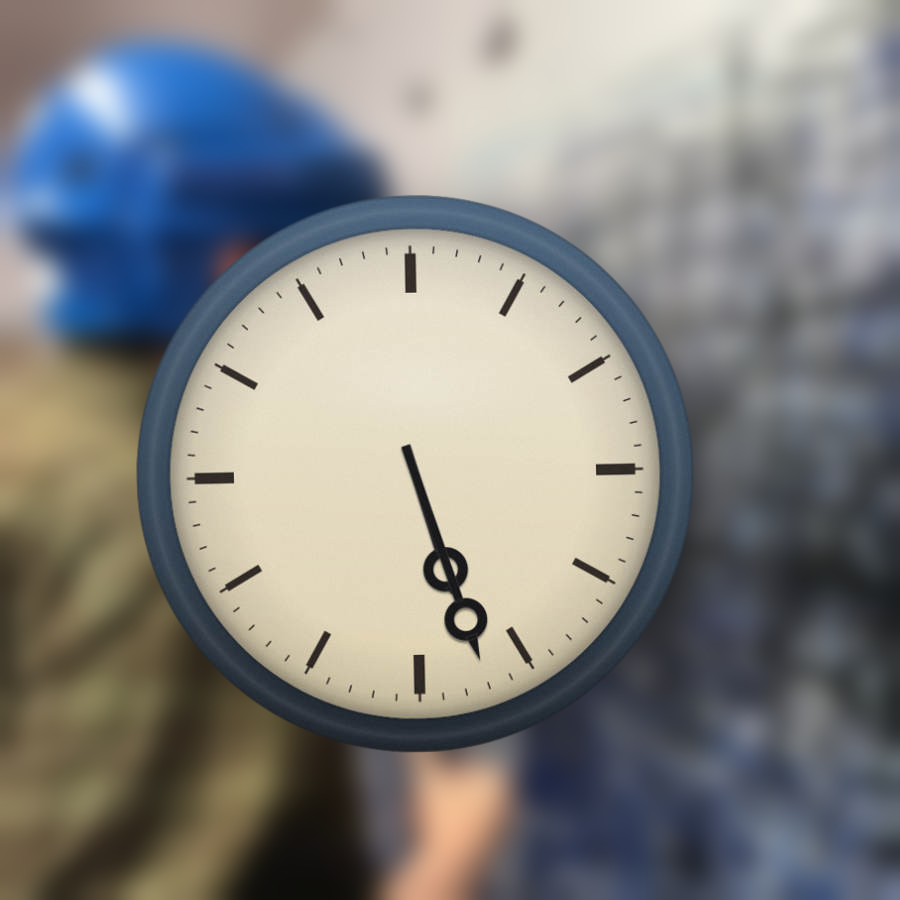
5:27
